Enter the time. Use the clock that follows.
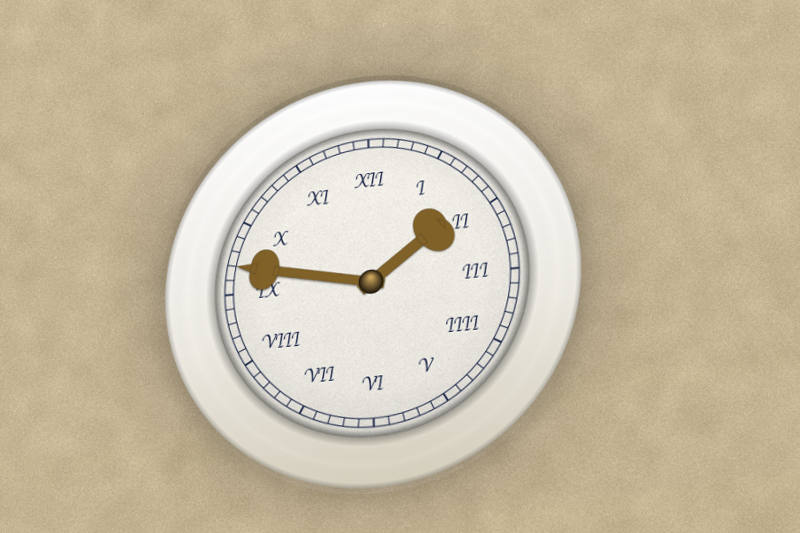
1:47
